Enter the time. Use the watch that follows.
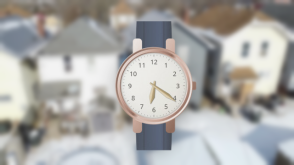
6:21
